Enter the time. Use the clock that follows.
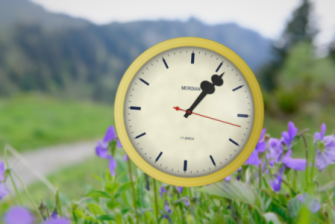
1:06:17
